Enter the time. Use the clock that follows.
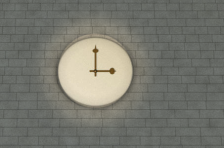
3:00
